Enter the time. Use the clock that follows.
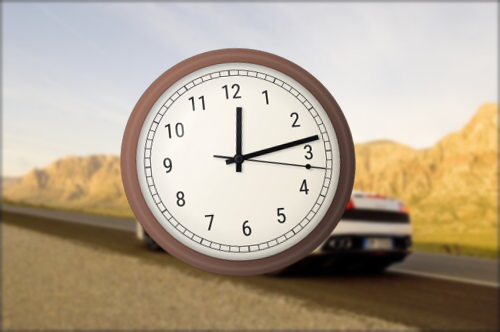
12:13:17
